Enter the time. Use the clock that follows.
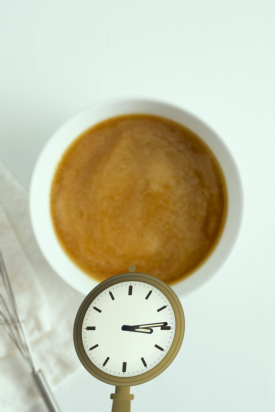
3:14
